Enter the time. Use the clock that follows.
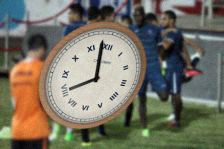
7:58
